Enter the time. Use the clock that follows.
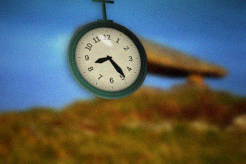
8:24
